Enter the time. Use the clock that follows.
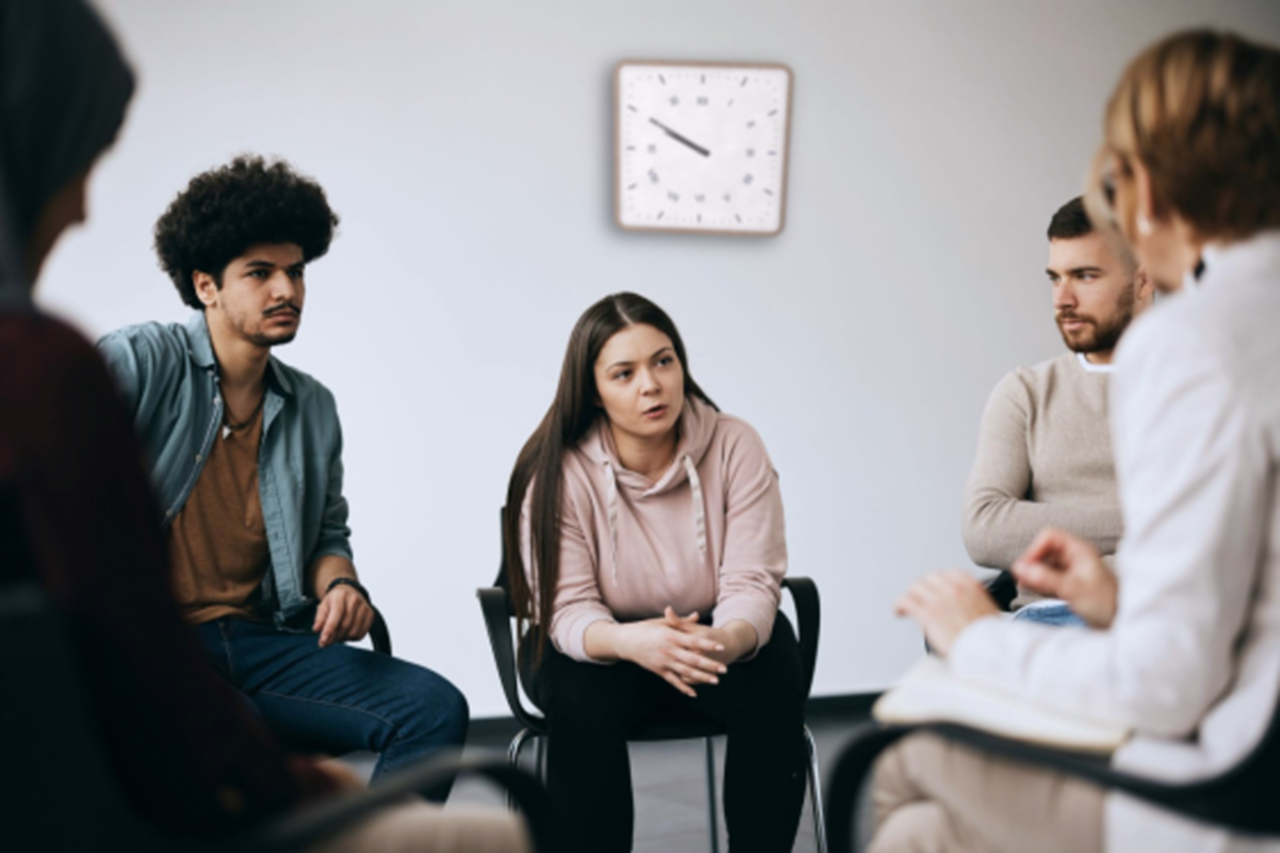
9:50
